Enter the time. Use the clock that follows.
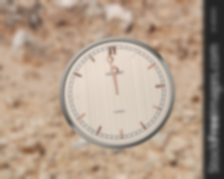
11:59
